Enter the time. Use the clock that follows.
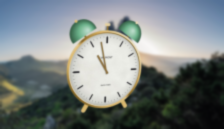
10:58
